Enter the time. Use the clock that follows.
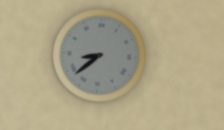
8:38
